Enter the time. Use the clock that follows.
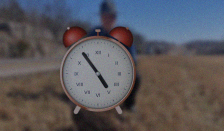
4:54
